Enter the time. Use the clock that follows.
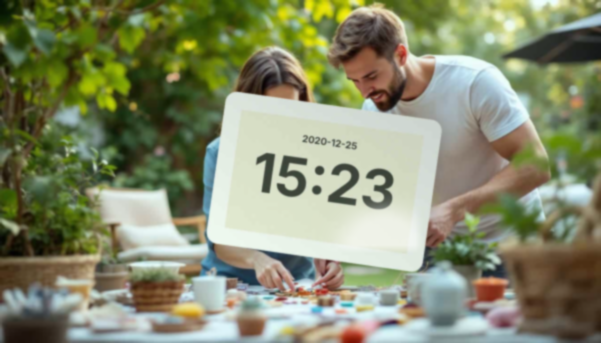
15:23
